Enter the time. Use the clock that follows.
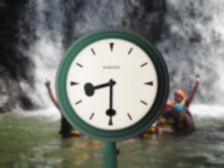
8:30
